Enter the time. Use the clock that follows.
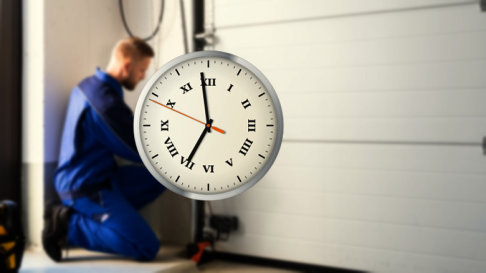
6:58:49
